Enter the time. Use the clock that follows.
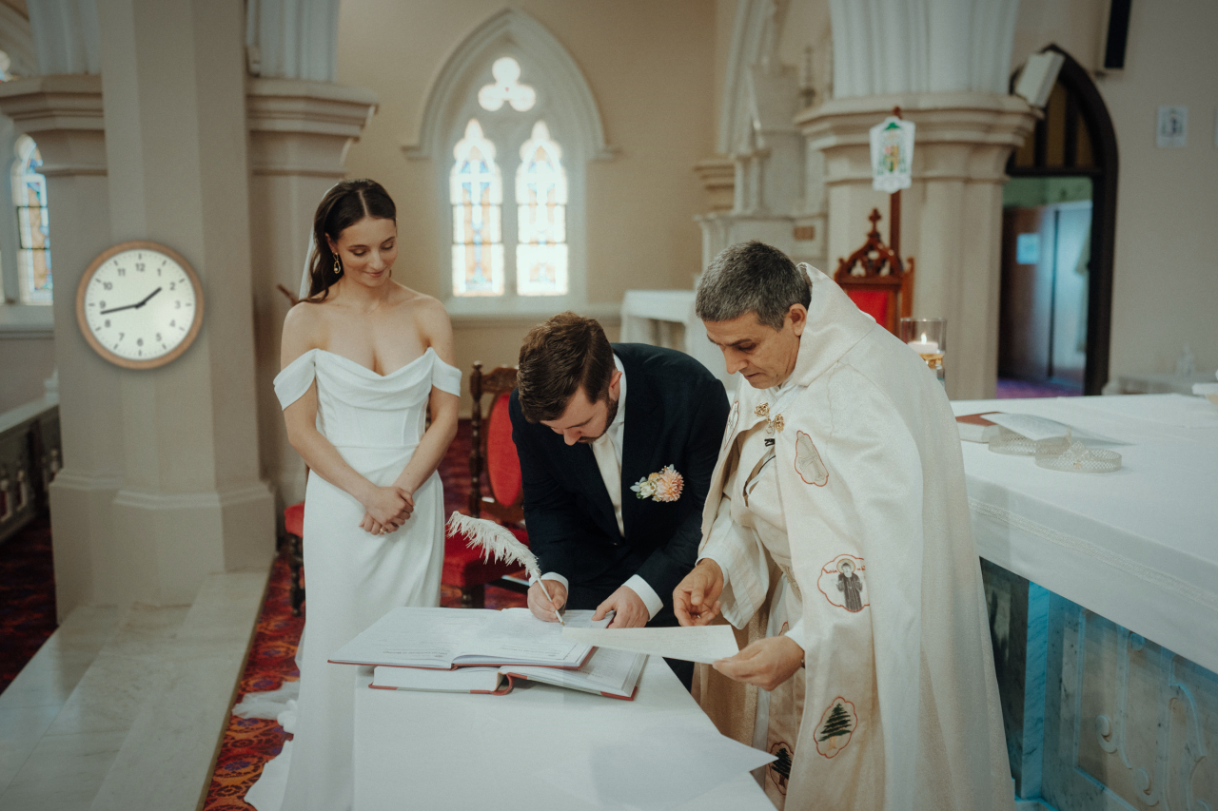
1:43
